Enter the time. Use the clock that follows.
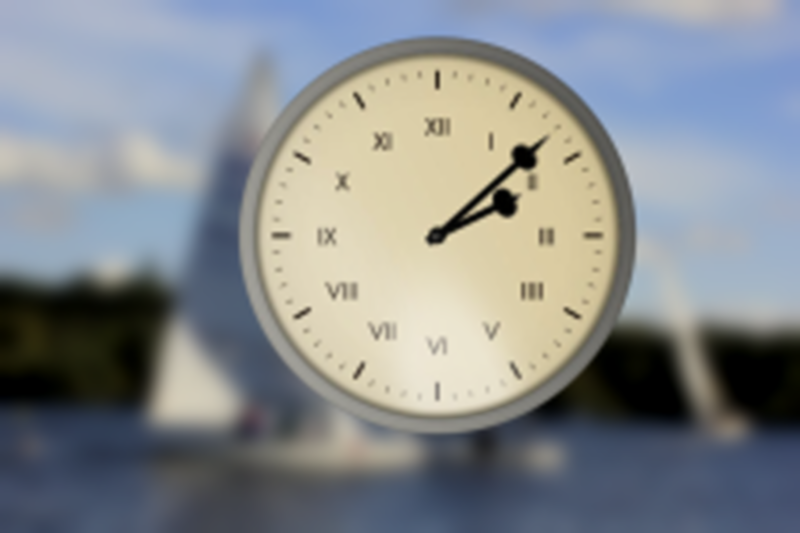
2:08
